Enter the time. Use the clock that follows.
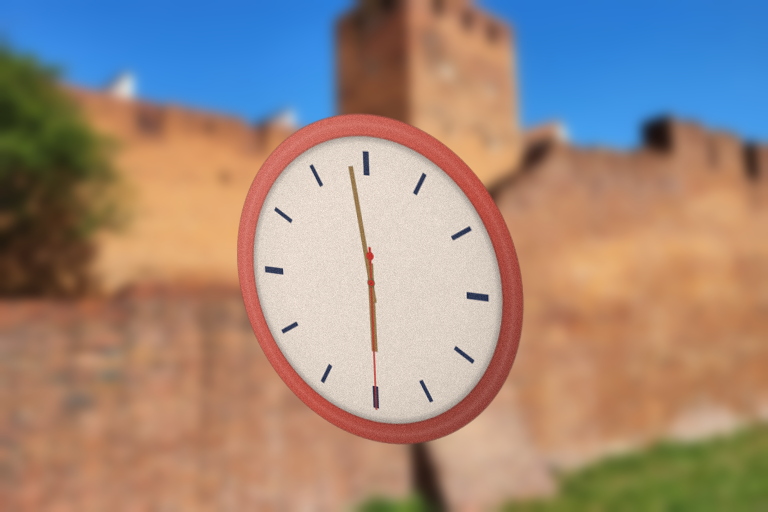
5:58:30
